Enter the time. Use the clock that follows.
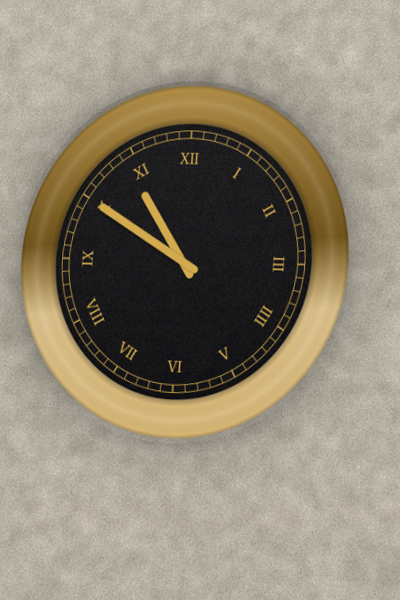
10:50
